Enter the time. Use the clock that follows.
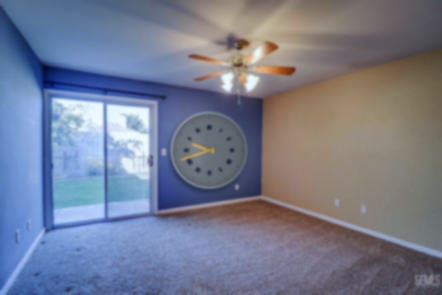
9:42
